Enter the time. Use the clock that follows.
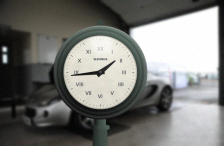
1:44
